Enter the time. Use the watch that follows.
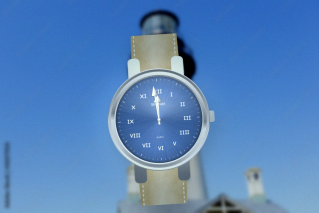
11:59
